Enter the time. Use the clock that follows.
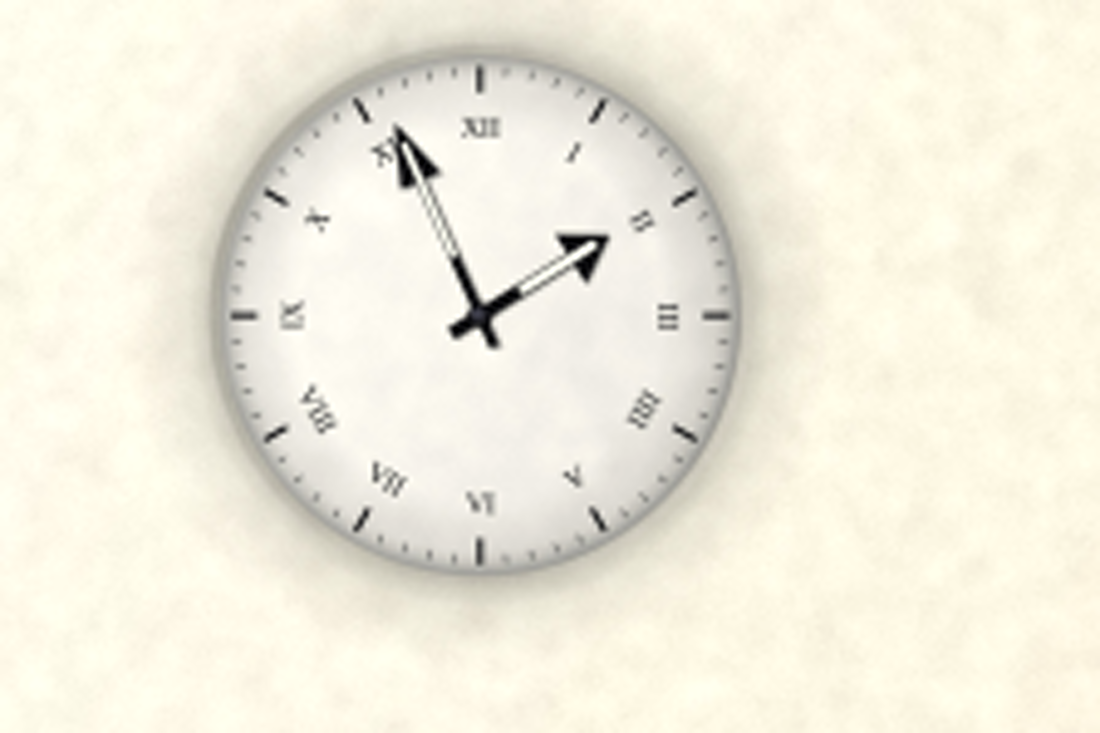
1:56
